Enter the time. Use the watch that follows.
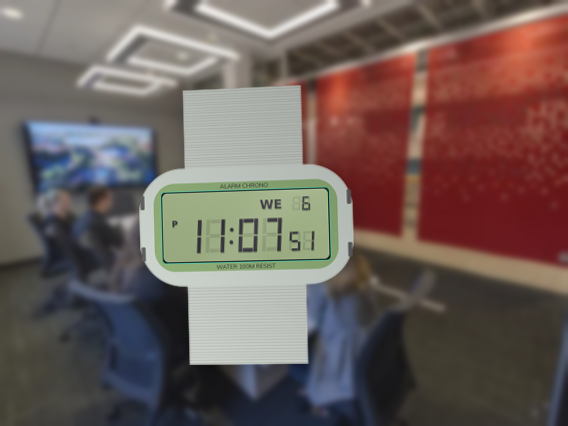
11:07:51
